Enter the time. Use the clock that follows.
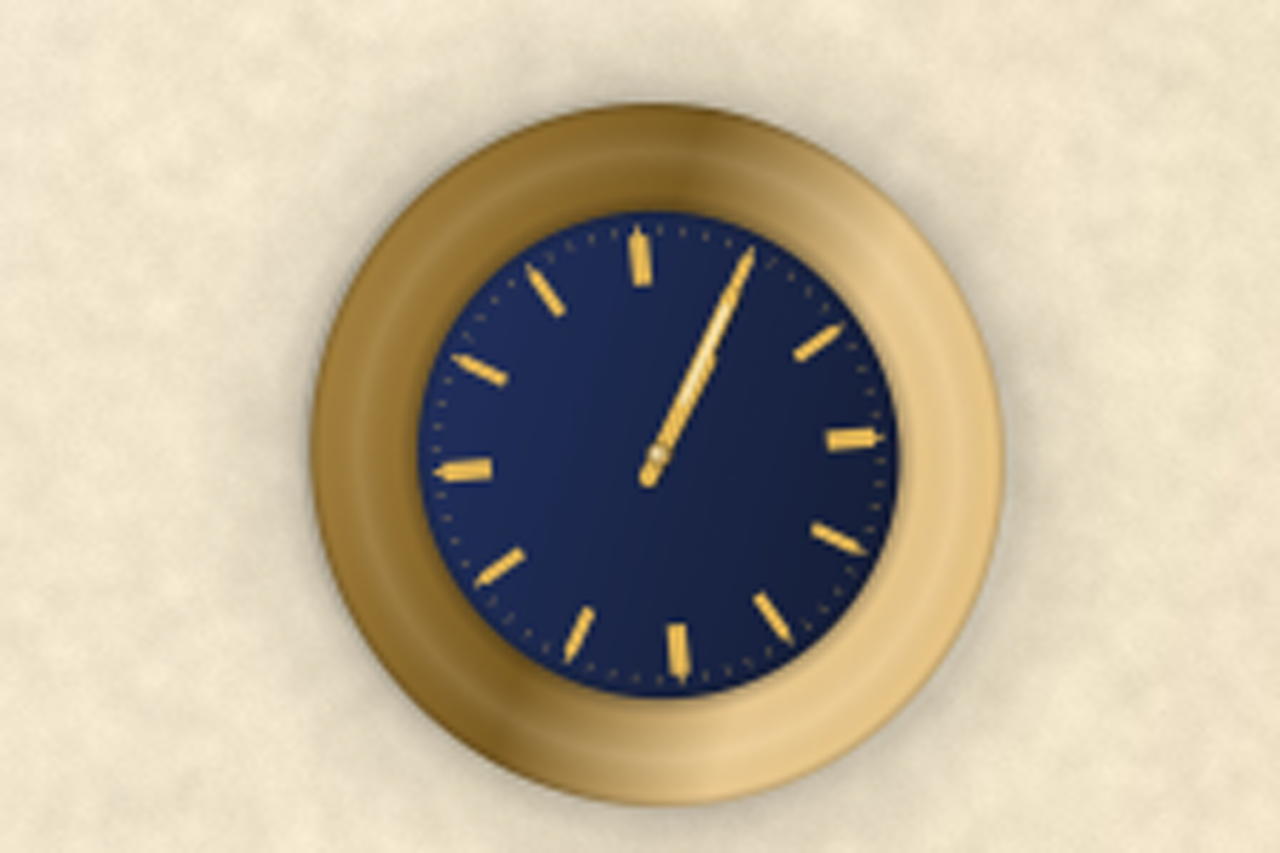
1:05
